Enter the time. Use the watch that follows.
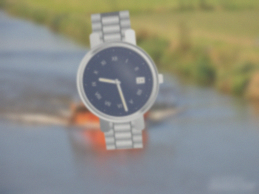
9:28
